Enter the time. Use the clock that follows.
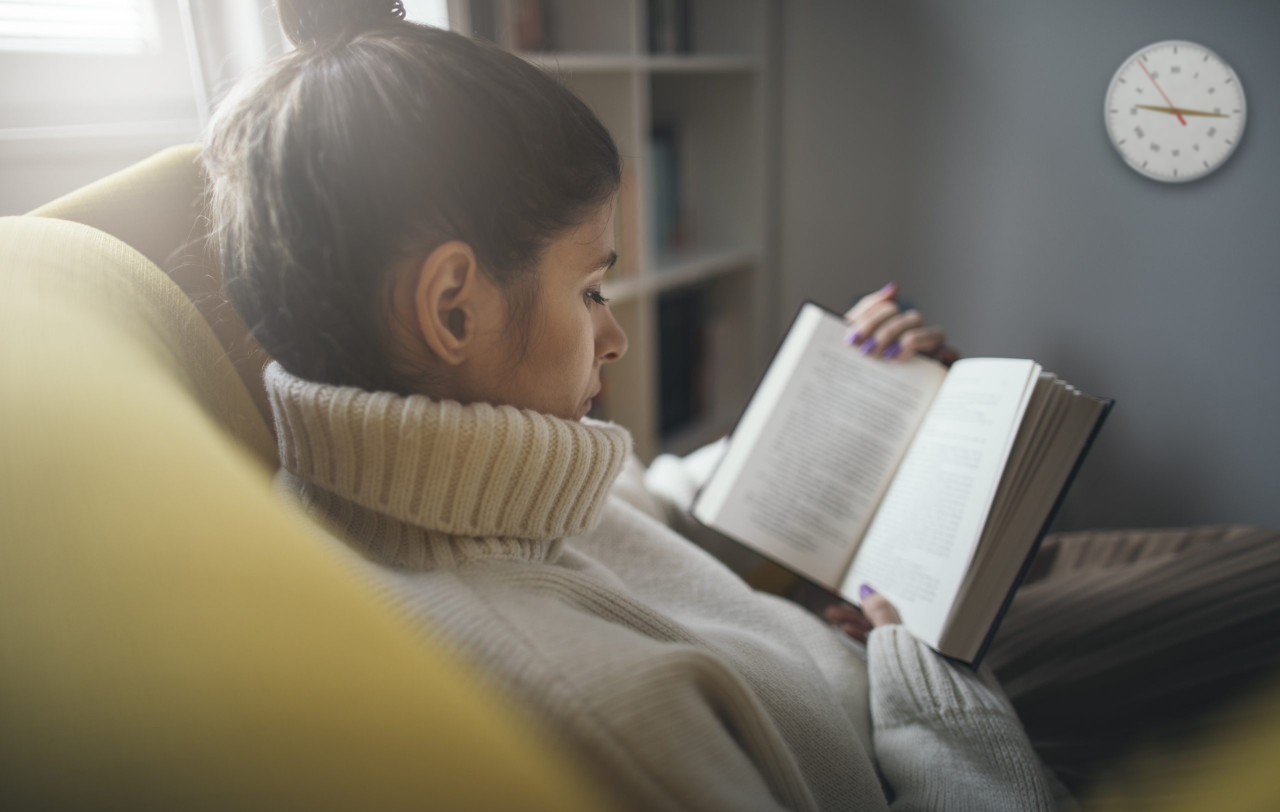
9:15:54
